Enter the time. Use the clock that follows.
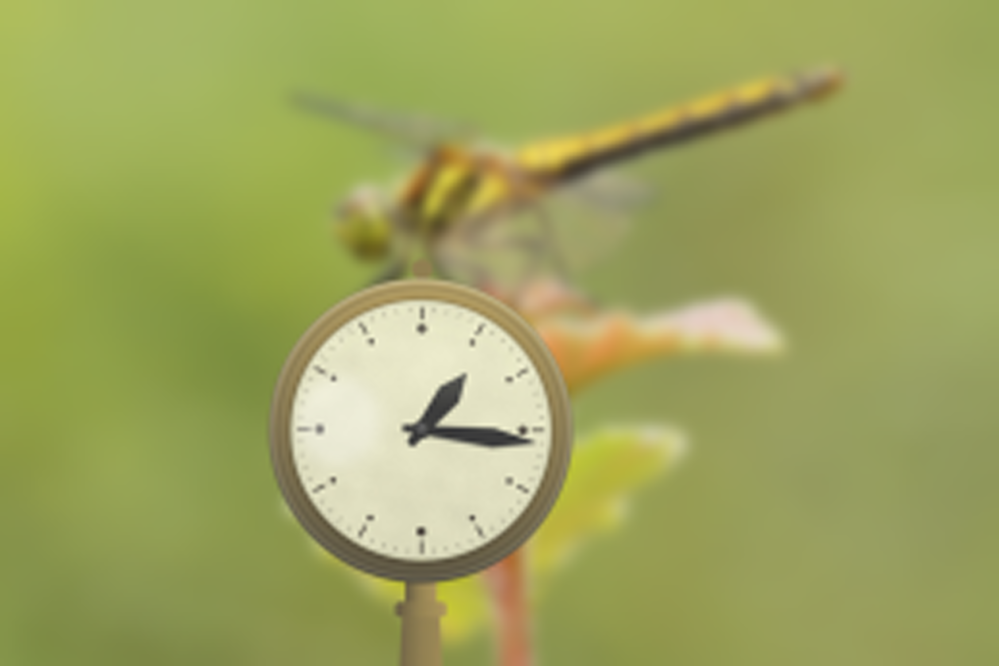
1:16
